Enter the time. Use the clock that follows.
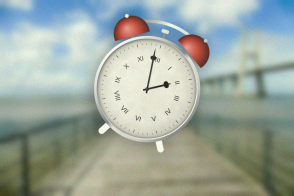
1:59
